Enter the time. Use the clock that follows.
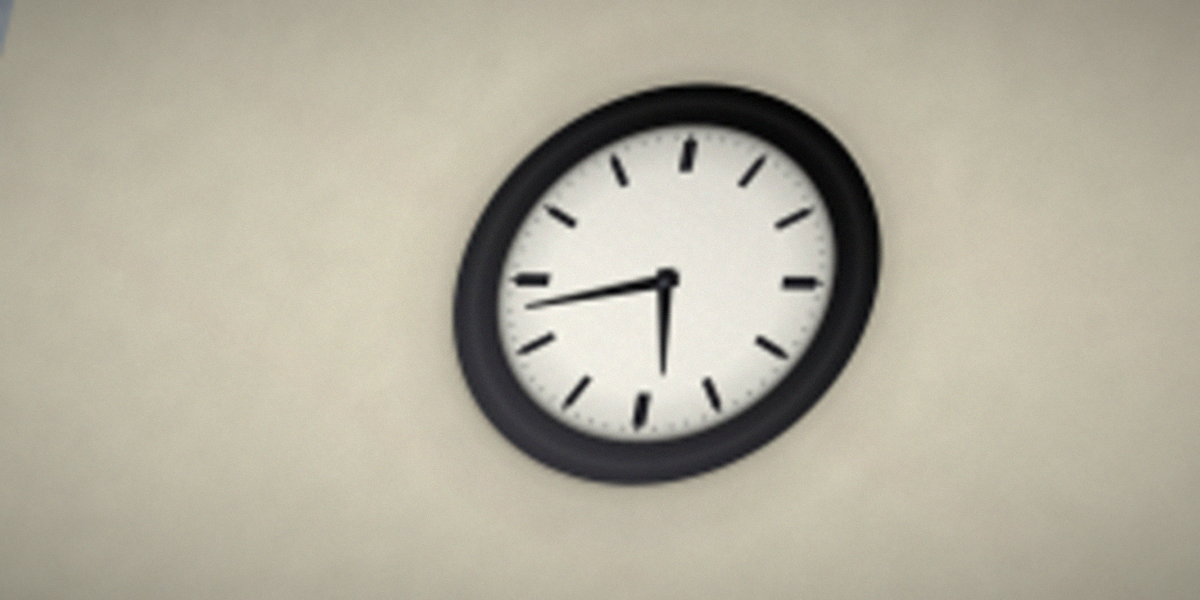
5:43
